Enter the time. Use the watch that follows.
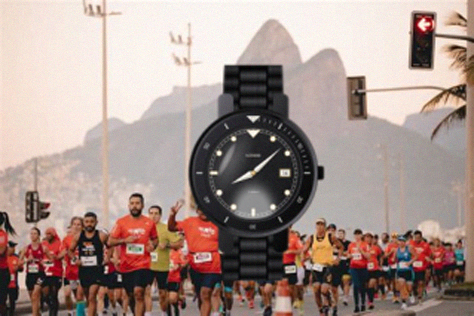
8:08
